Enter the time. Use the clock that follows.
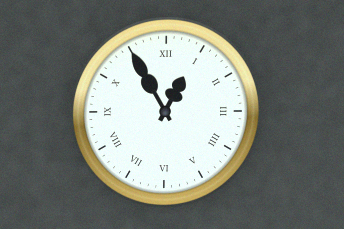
12:55
